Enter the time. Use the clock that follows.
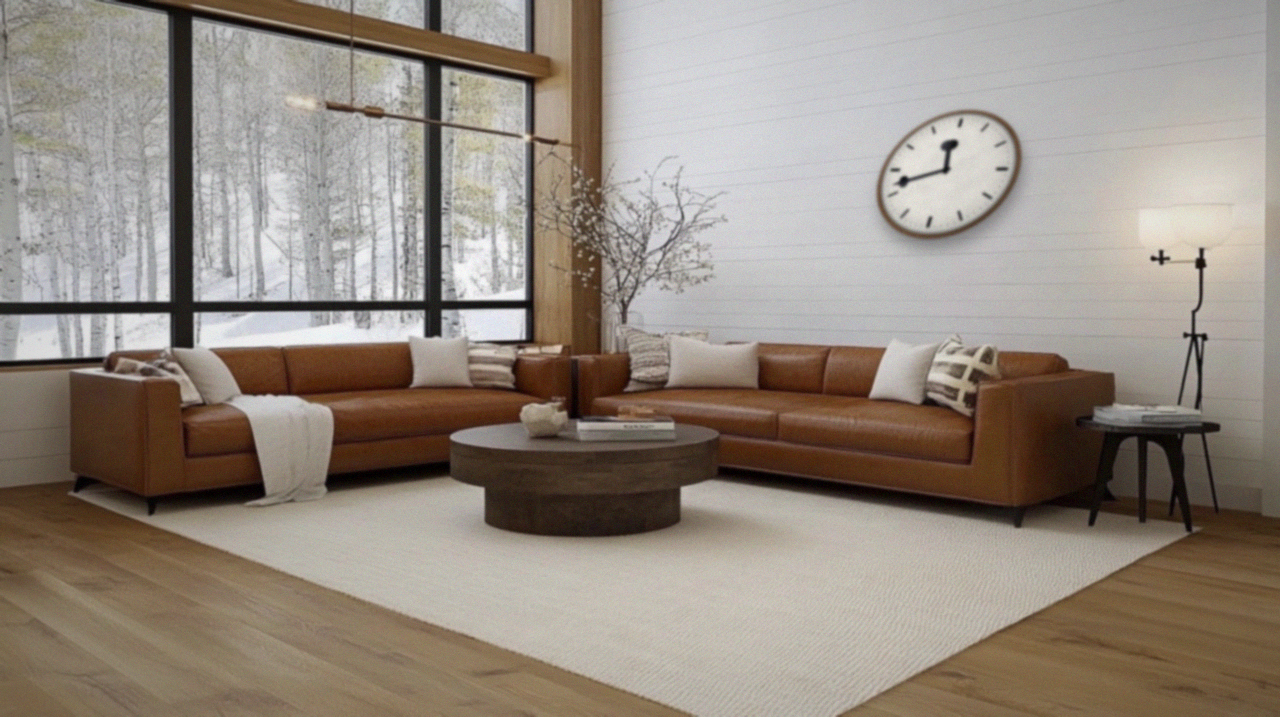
11:42
